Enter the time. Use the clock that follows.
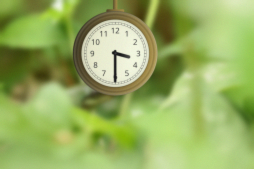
3:30
